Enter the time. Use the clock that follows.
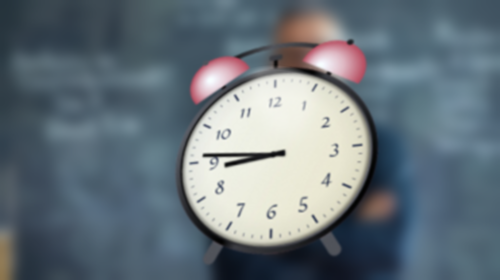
8:46
